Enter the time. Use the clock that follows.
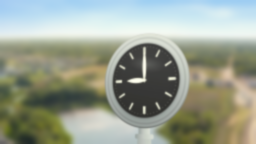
9:00
